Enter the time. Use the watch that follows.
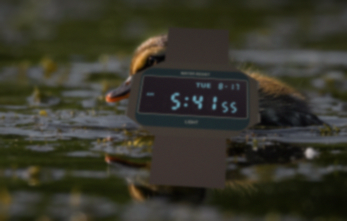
5:41:55
